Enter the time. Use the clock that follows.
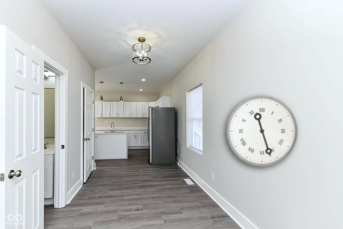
11:27
